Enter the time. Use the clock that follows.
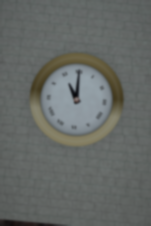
11:00
